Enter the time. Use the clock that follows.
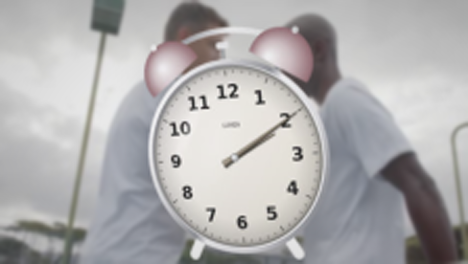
2:10
